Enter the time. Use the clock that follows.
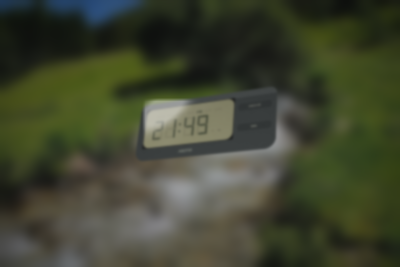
21:49
